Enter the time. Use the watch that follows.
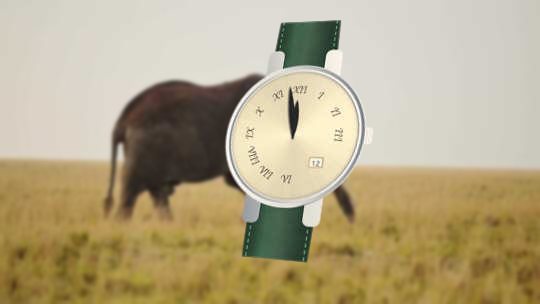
11:58
